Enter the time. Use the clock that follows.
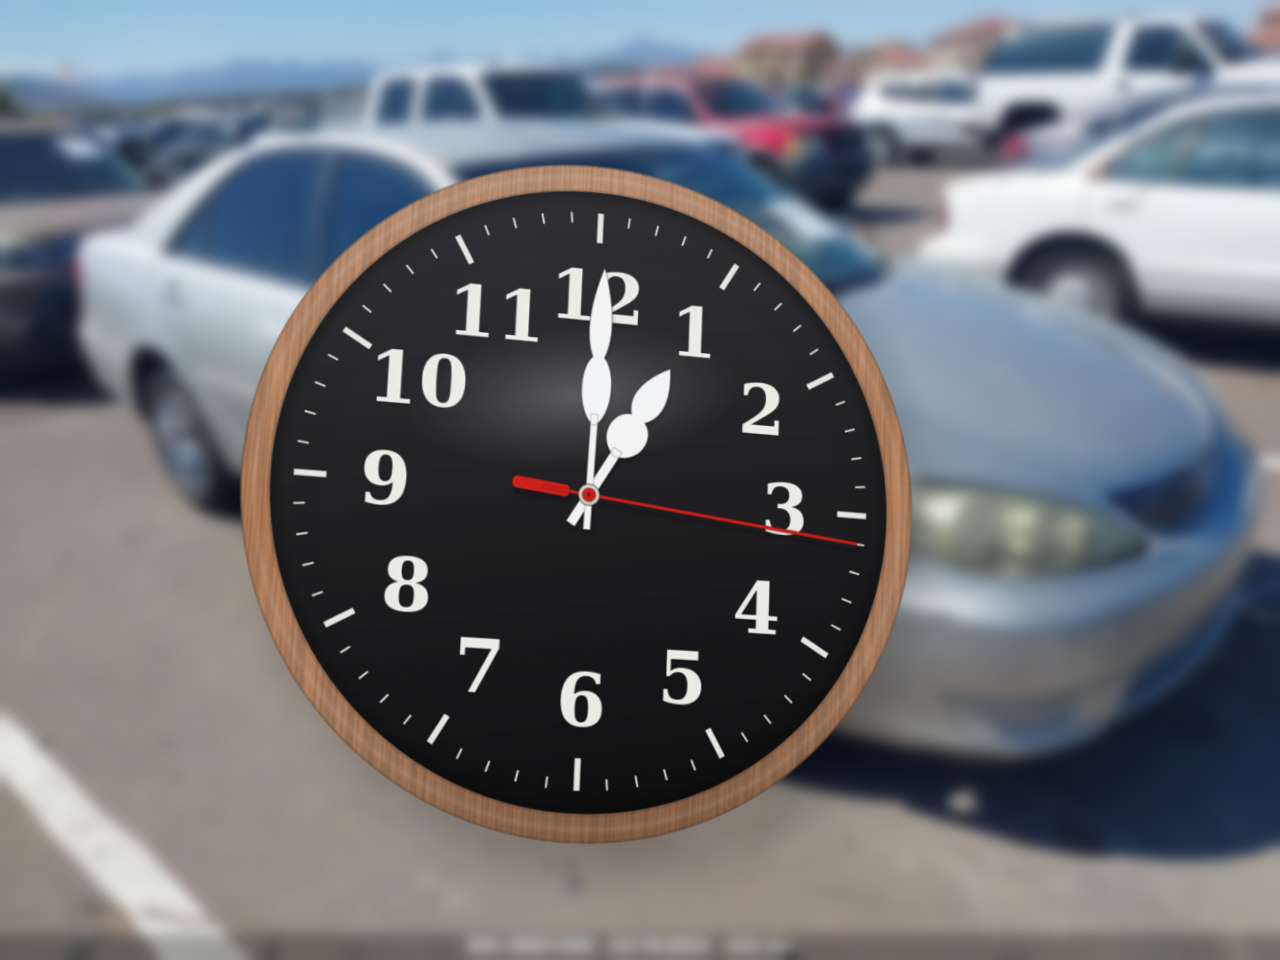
1:00:16
